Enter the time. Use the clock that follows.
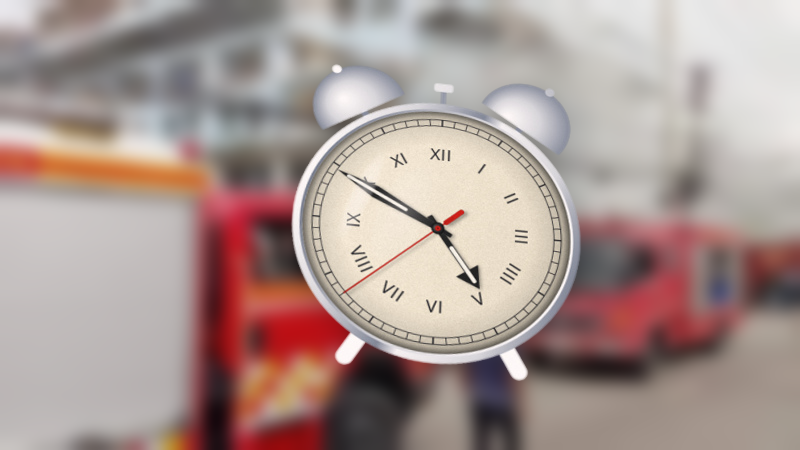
4:49:38
